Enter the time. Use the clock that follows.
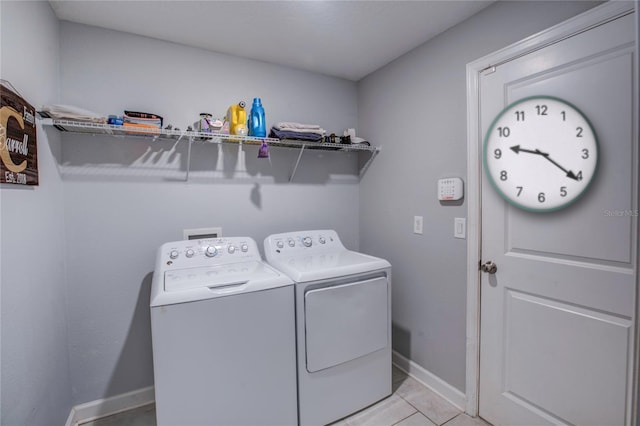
9:21
